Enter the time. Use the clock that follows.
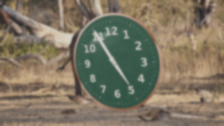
4:55
